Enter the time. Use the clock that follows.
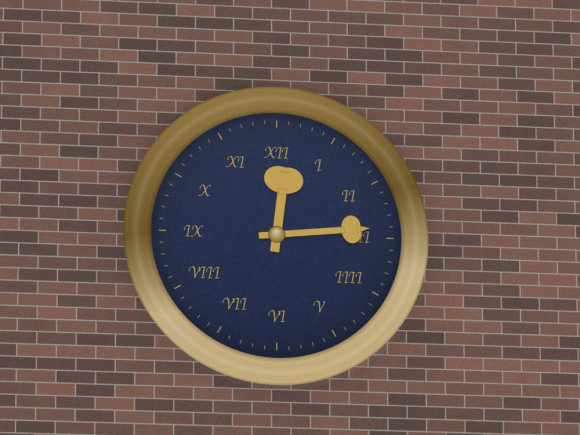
12:14
